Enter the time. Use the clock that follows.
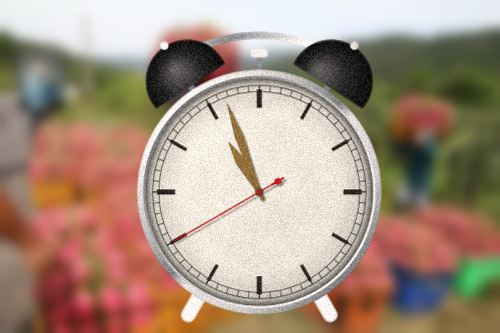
10:56:40
